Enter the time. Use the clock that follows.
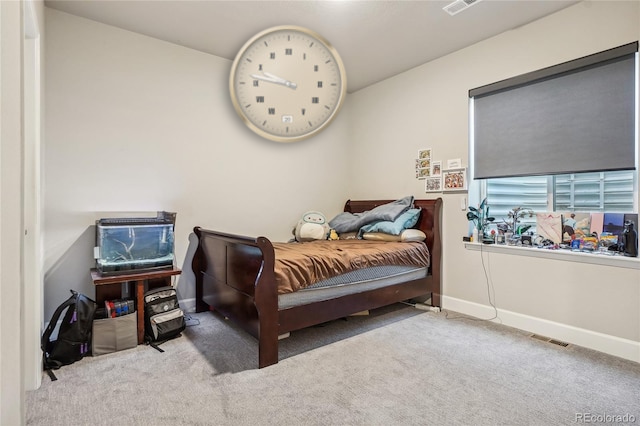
9:47
